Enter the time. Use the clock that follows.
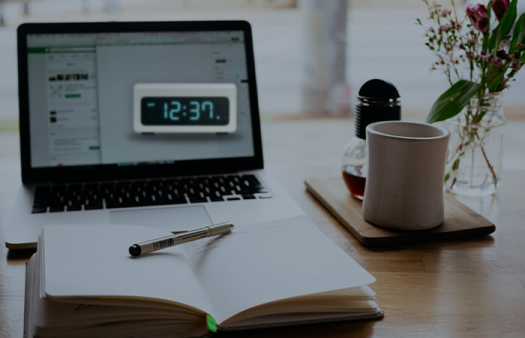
12:37
